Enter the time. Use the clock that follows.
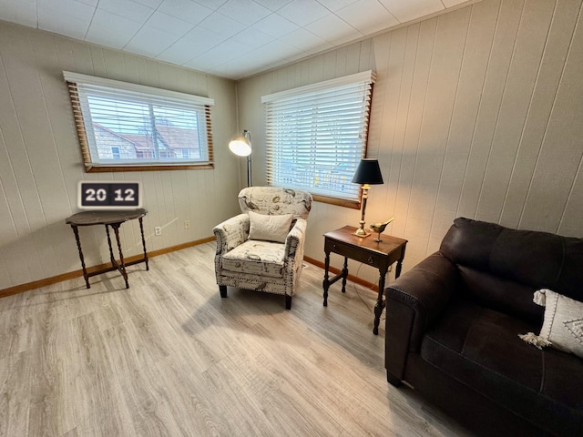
20:12
